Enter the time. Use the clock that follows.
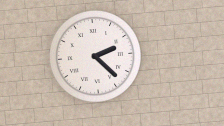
2:23
